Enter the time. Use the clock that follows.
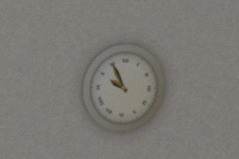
9:55
